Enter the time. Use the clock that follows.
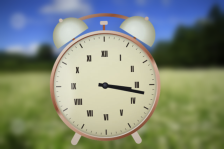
3:17
